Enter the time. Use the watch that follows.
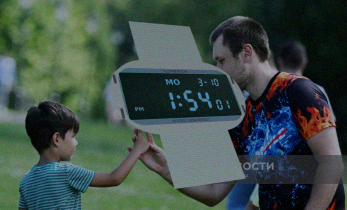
1:54:01
